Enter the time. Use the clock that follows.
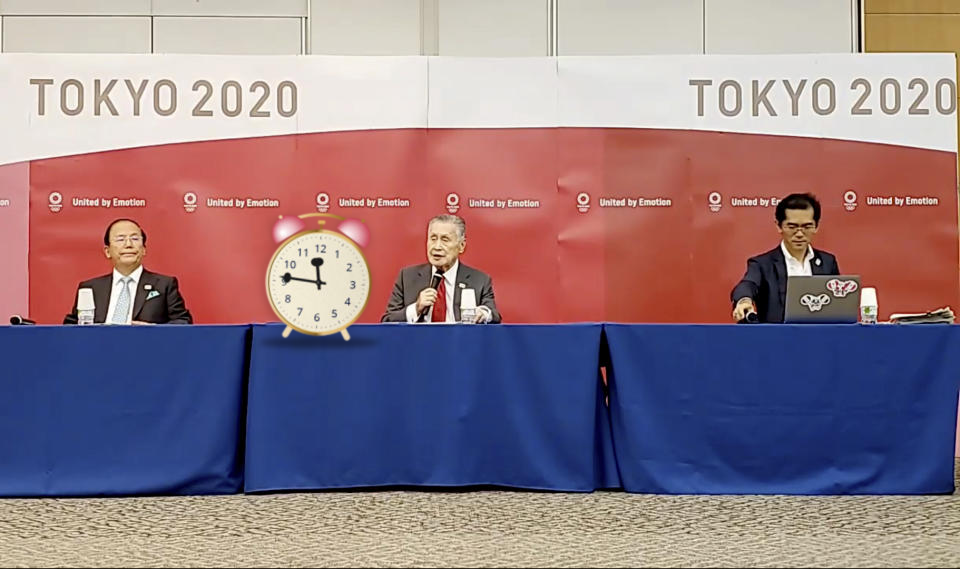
11:46
